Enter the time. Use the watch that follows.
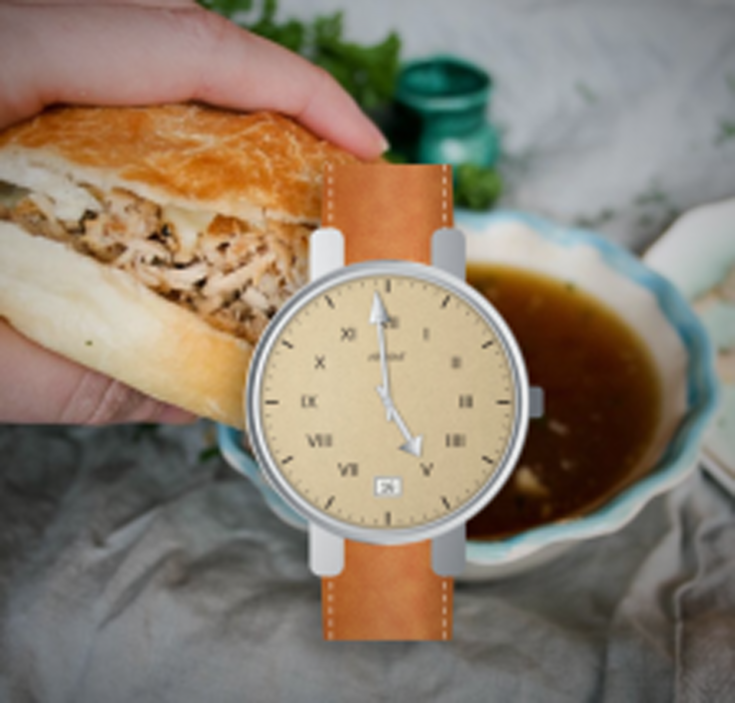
4:59
